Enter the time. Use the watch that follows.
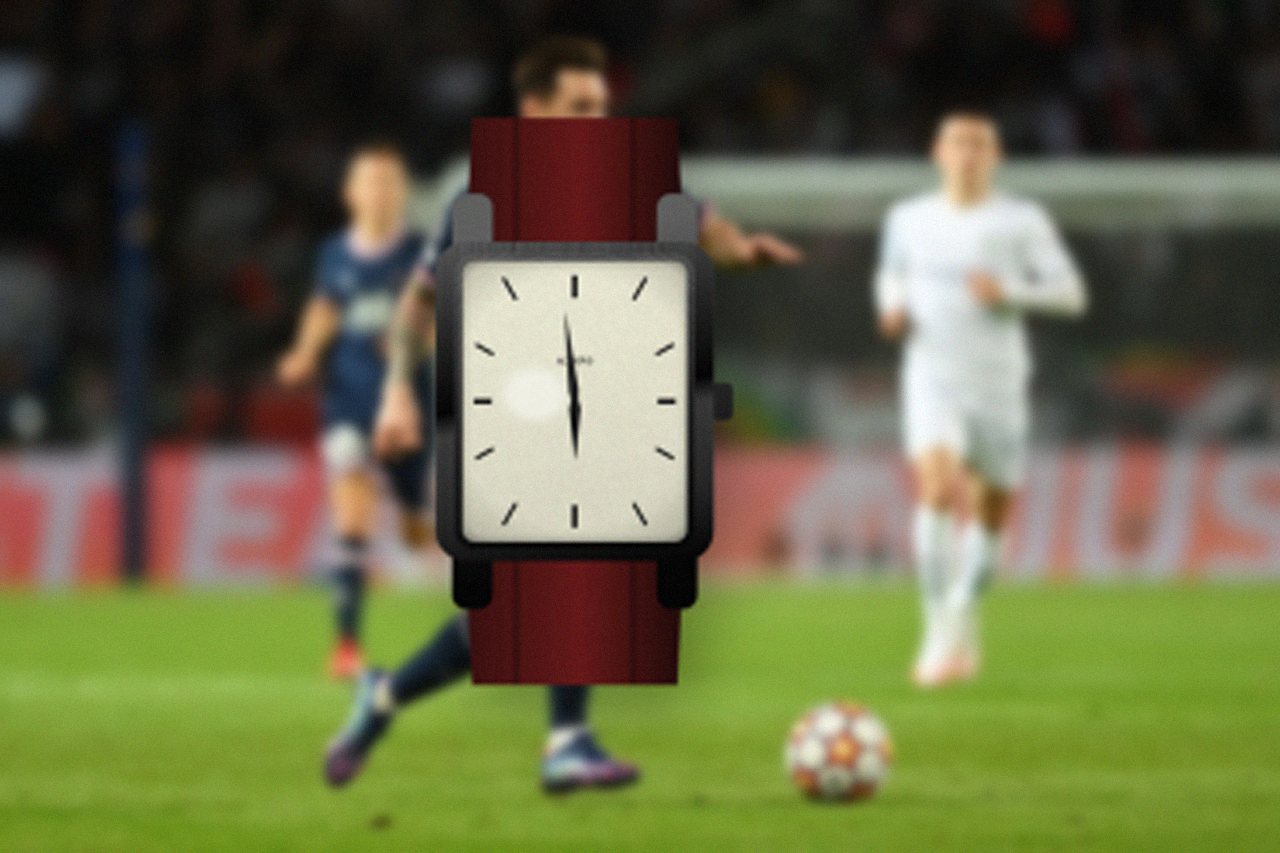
5:59
